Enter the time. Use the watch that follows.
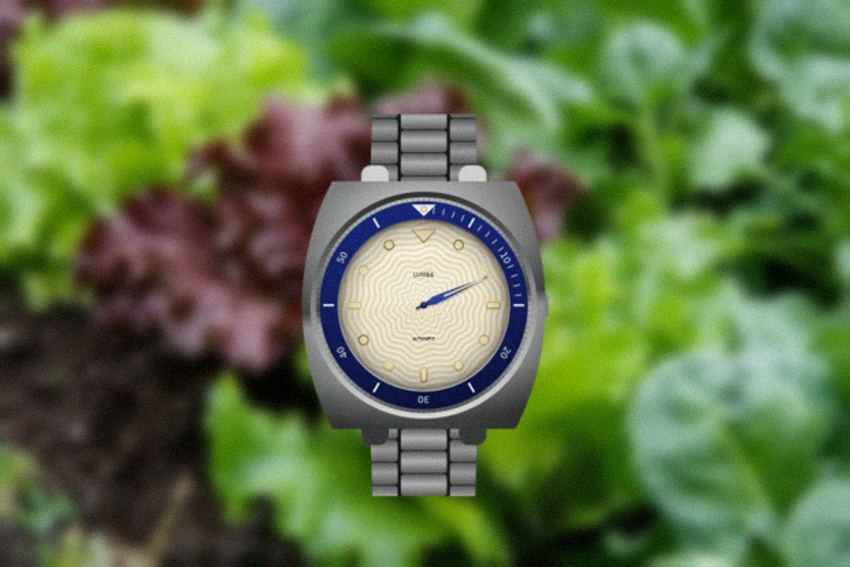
2:11
